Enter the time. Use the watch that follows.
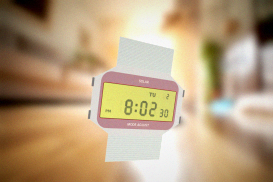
8:02:30
